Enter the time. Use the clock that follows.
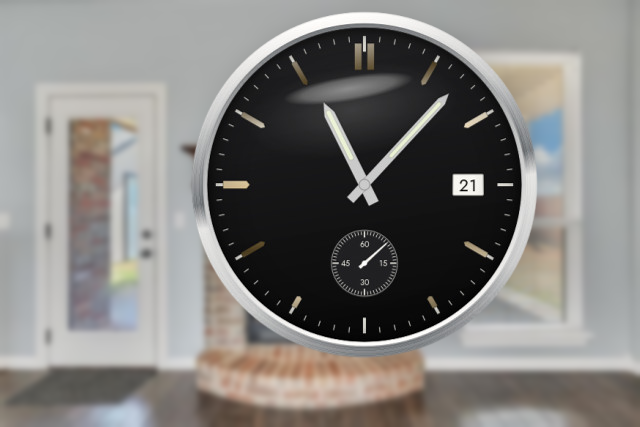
11:07:08
